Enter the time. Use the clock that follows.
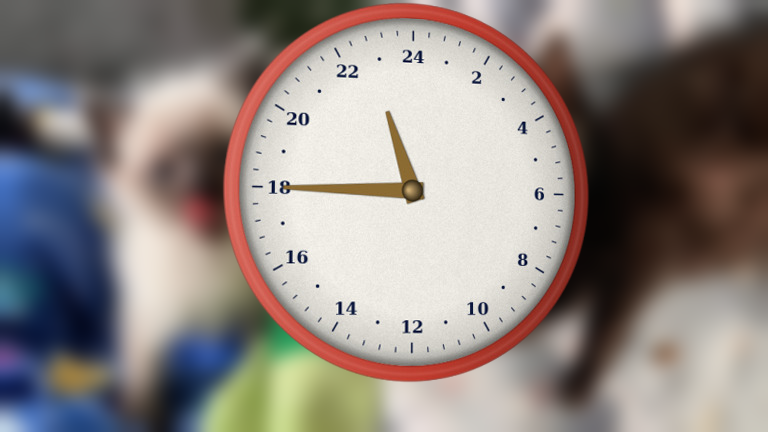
22:45
